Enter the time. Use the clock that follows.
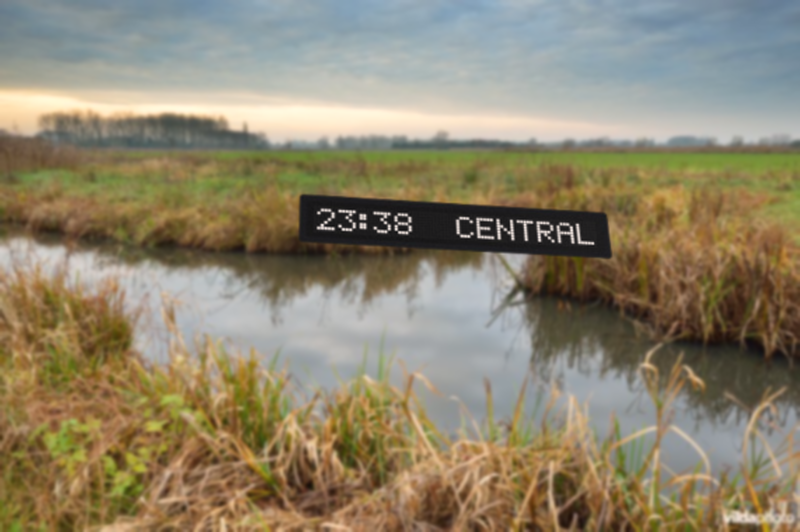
23:38
